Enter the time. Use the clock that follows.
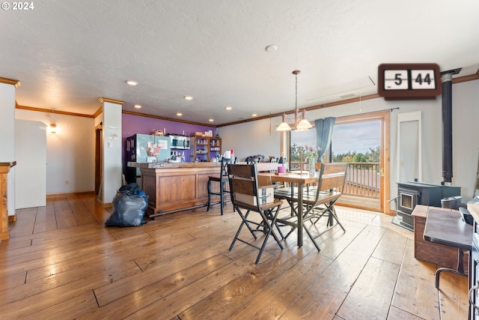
5:44
